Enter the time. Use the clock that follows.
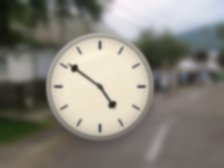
4:51
